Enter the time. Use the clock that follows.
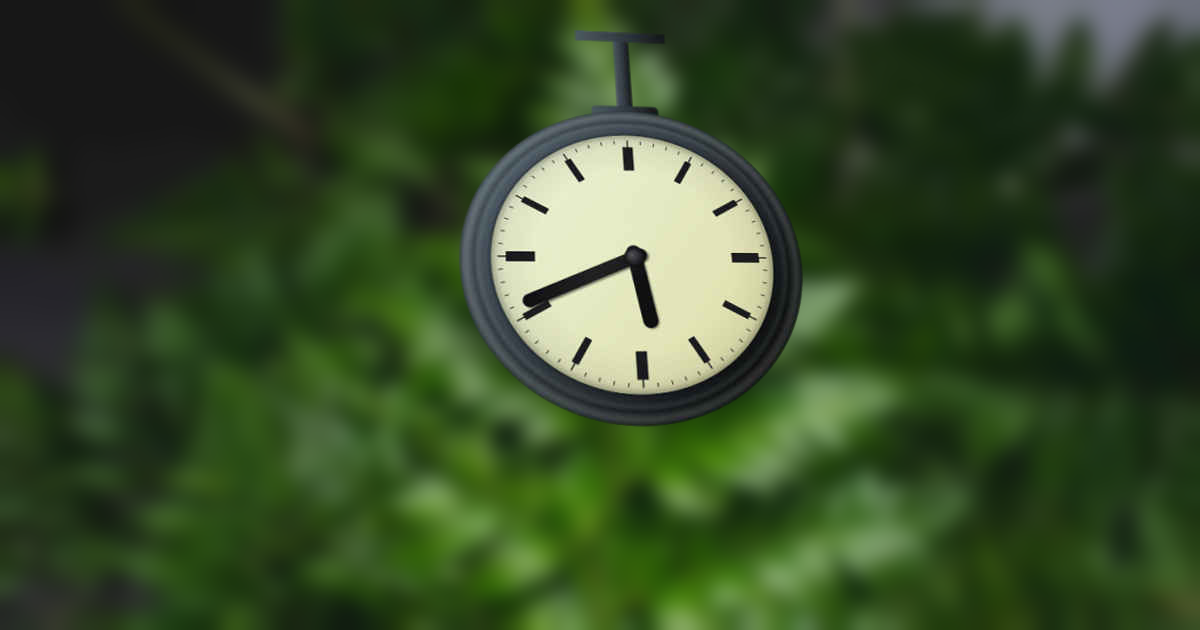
5:41
